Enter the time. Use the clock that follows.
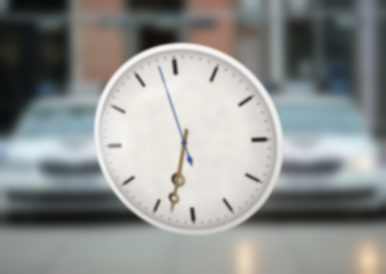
6:32:58
